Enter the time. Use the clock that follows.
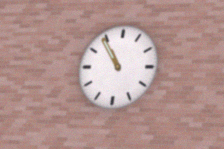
10:54
